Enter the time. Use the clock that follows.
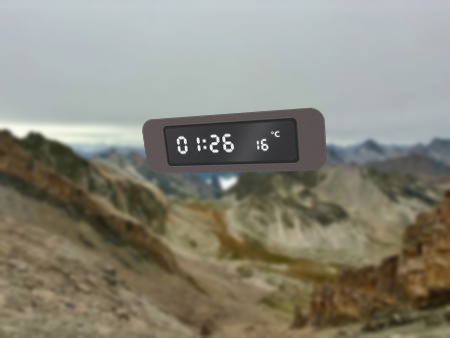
1:26
